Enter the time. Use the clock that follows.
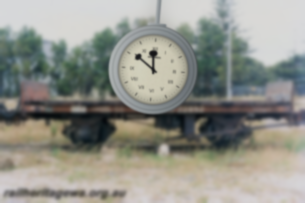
11:51
